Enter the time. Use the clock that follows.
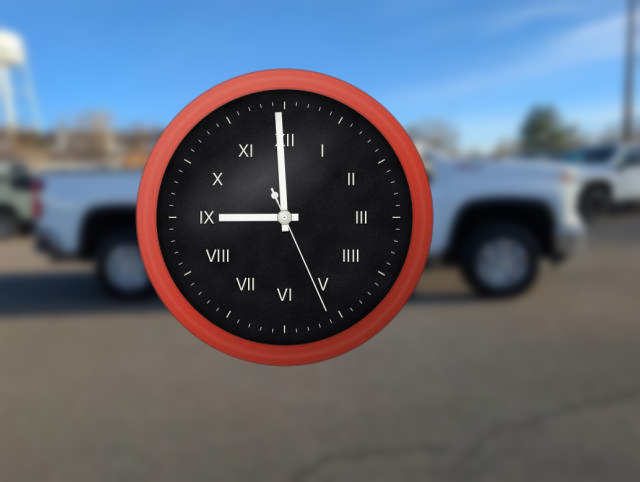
8:59:26
